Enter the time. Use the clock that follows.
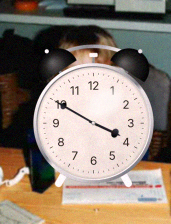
3:50
